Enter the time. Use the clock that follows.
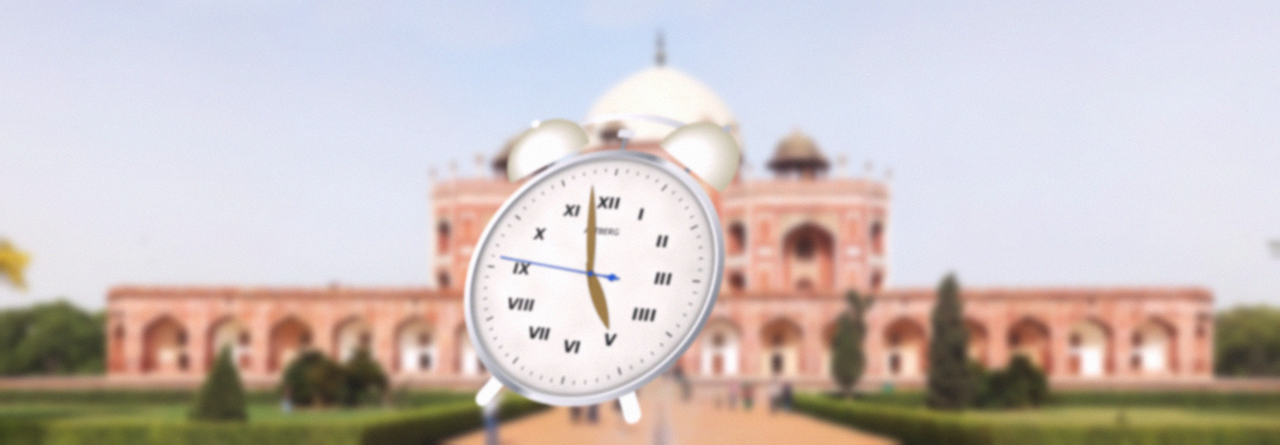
4:57:46
